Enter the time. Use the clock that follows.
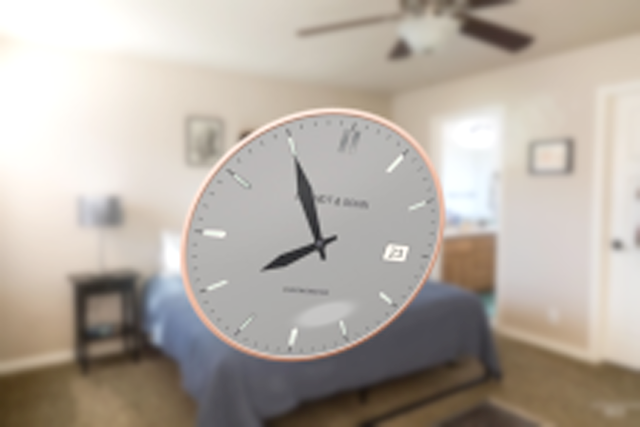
7:55
